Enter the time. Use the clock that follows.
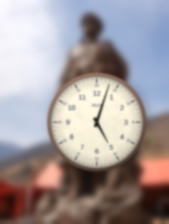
5:03
